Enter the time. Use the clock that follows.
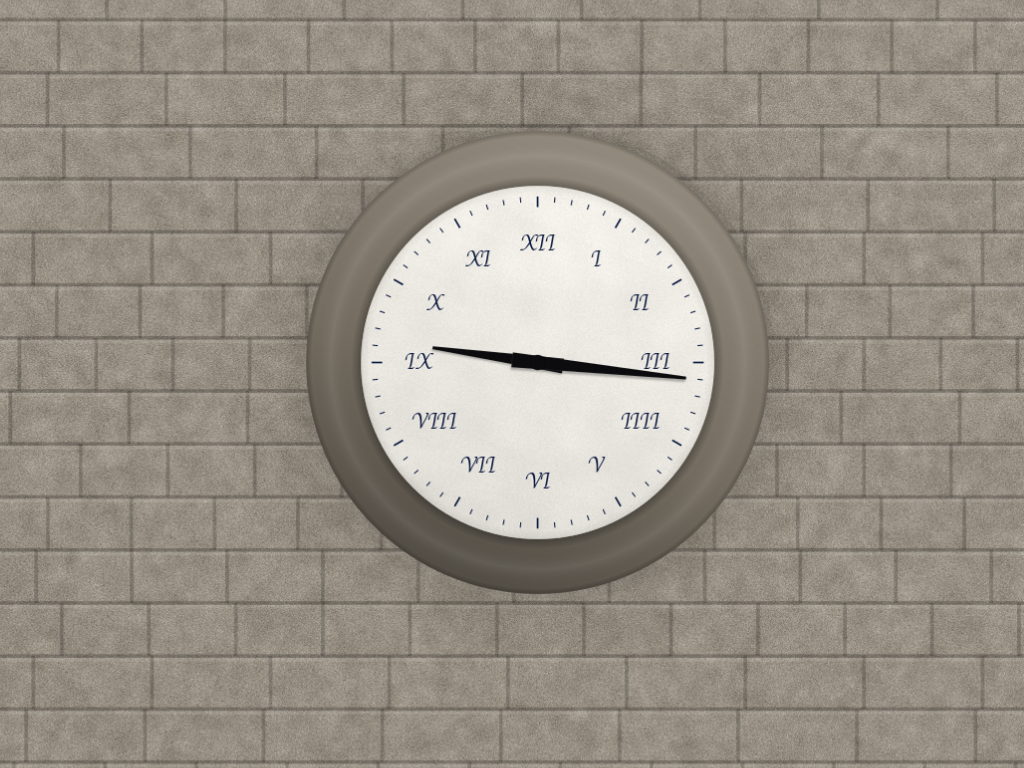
9:16
